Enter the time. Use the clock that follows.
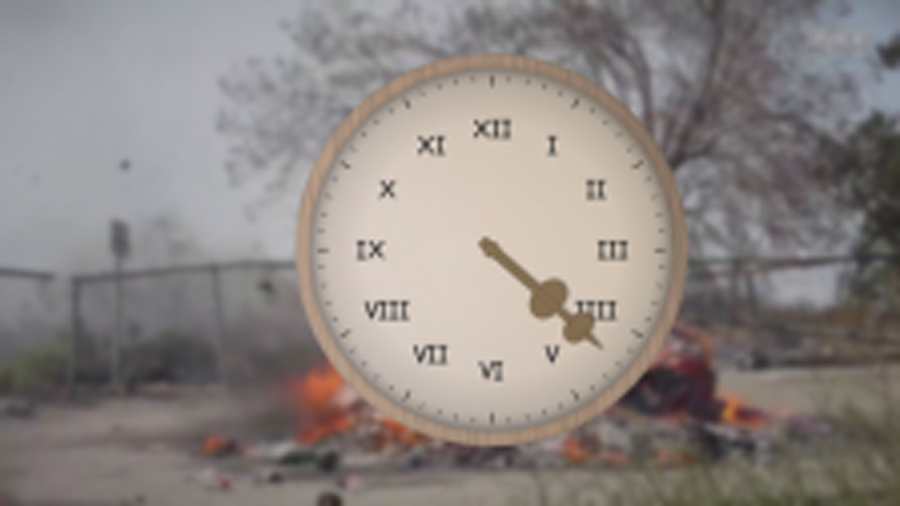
4:22
